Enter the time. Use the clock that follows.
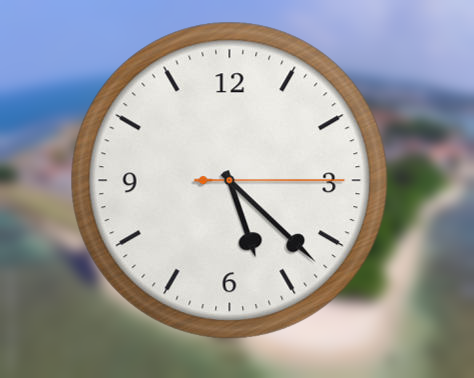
5:22:15
